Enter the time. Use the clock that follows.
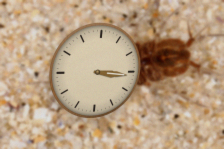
3:16
